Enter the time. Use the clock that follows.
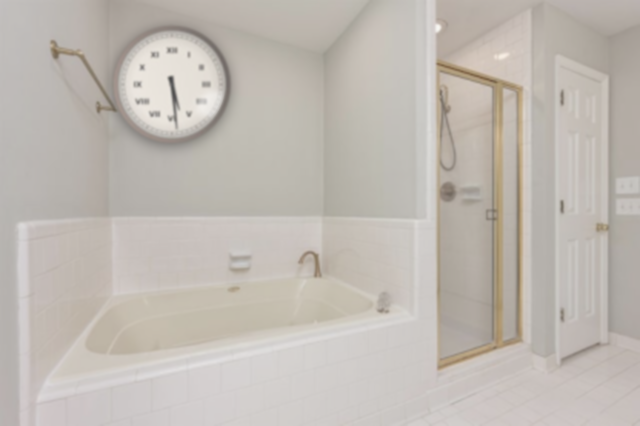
5:29
